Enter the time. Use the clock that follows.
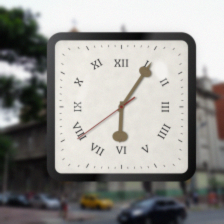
6:05:39
